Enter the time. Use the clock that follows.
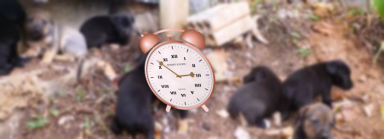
2:52
